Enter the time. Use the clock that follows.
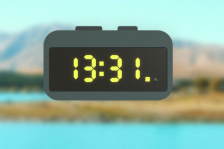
13:31
